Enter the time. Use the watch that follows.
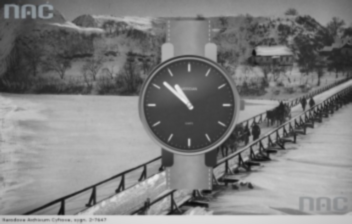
10:52
